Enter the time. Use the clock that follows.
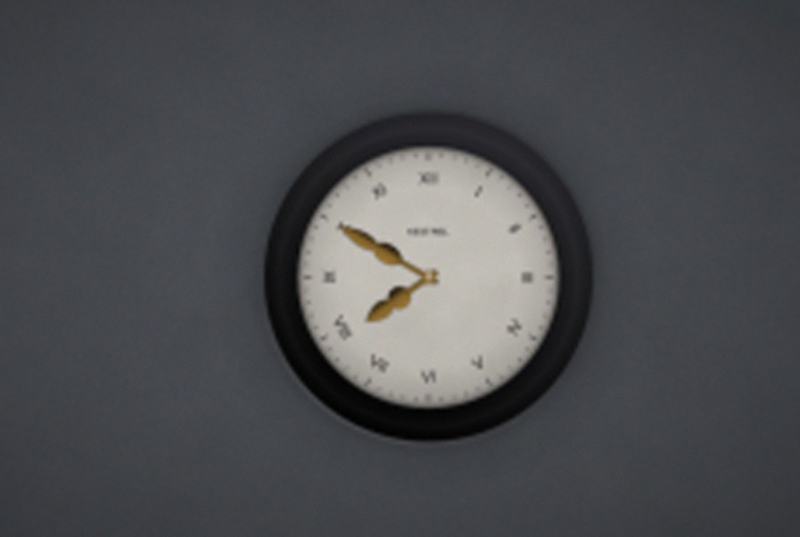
7:50
